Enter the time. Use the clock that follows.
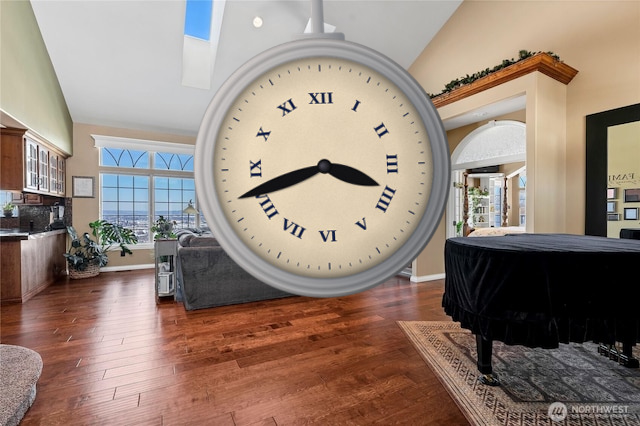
3:42
